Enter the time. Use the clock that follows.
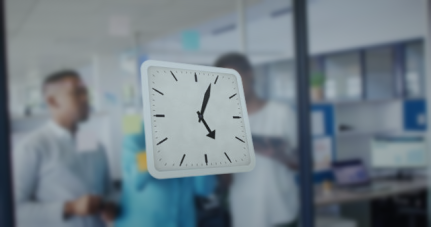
5:04
